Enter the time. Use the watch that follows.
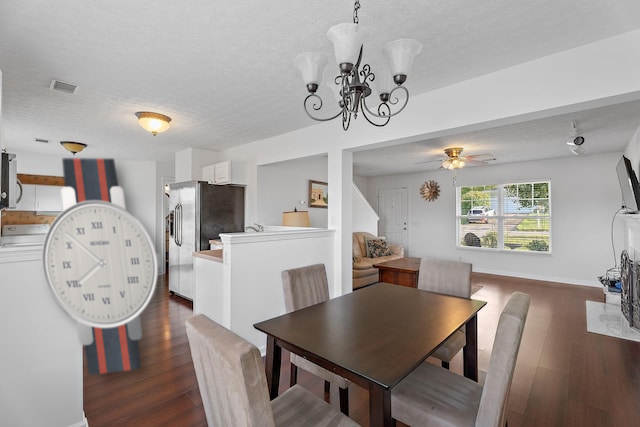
7:52
